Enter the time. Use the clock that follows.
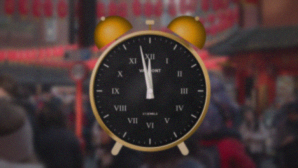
11:58
